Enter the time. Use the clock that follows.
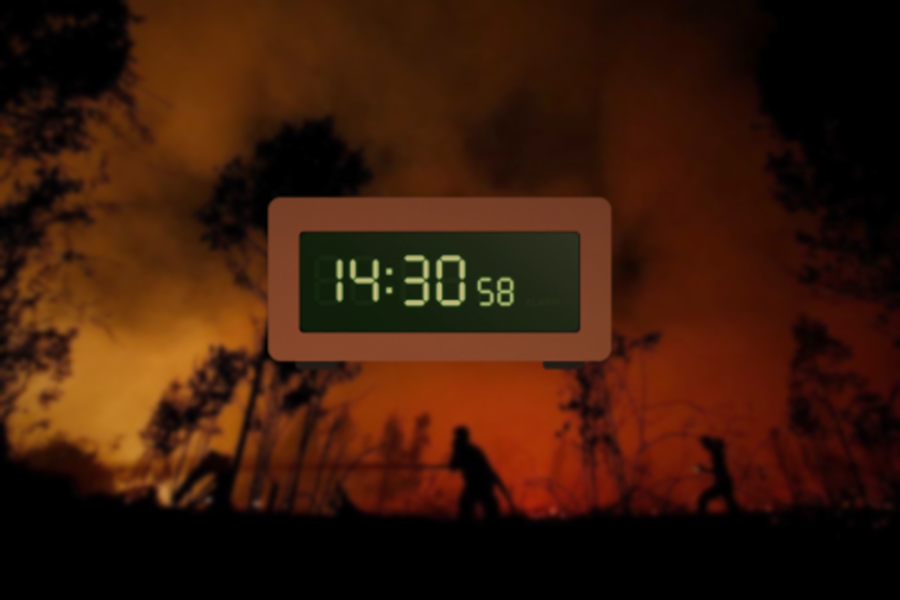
14:30:58
